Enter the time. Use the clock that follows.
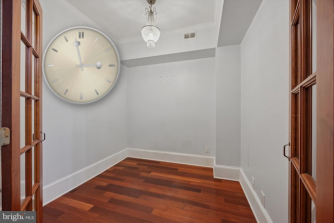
2:58
